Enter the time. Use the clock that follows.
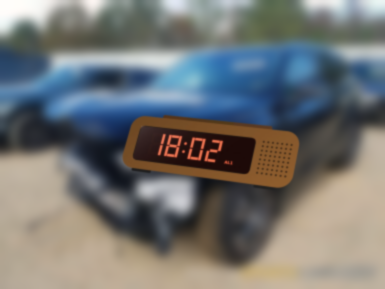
18:02
